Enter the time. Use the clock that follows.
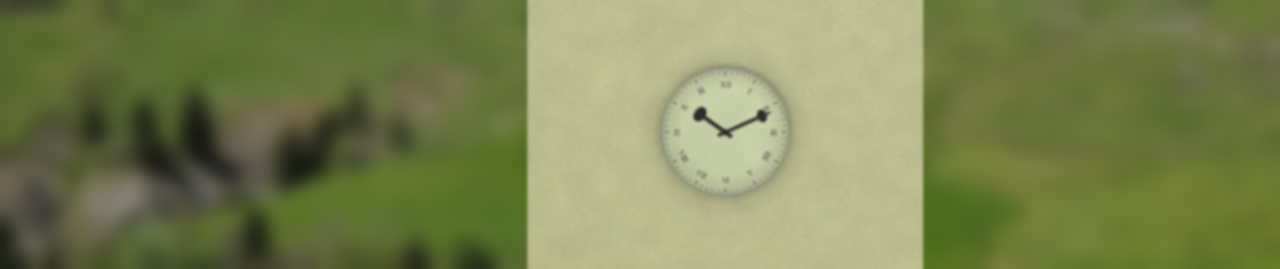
10:11
